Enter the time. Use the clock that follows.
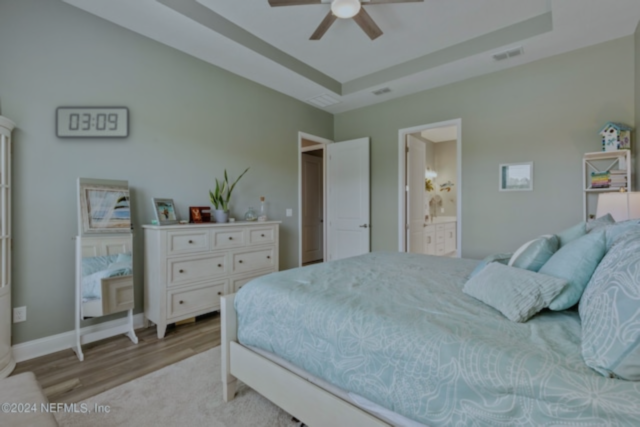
3:09
